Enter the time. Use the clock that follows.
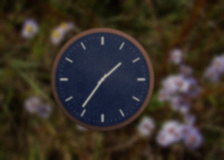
1:36
